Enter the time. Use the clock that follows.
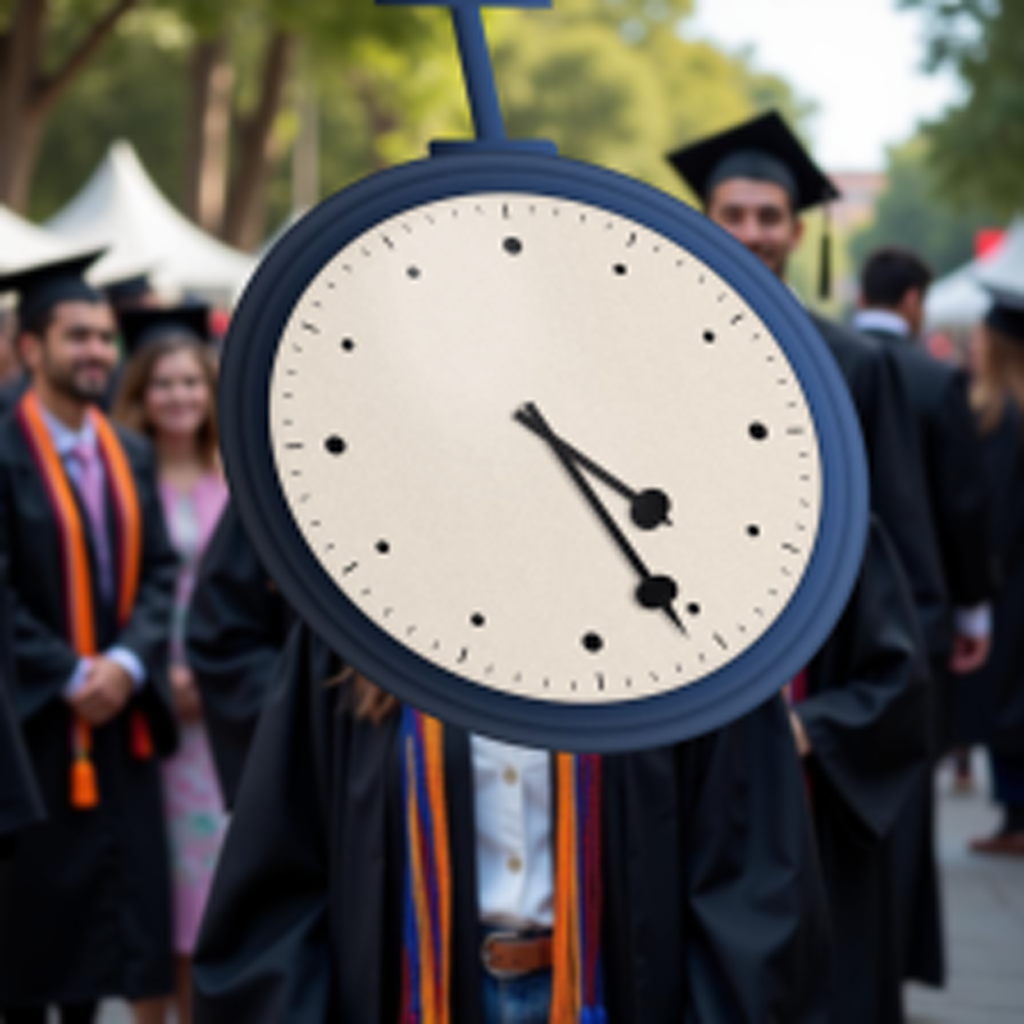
4:26
